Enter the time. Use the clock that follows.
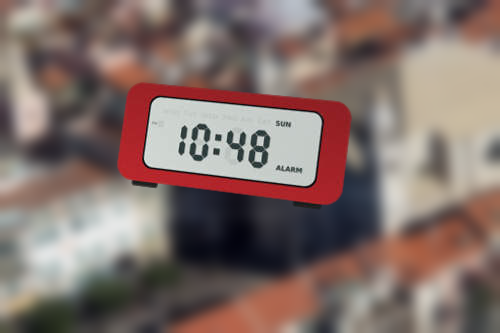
10:48
